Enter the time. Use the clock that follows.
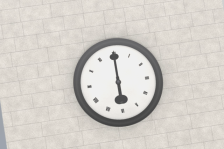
6:00
